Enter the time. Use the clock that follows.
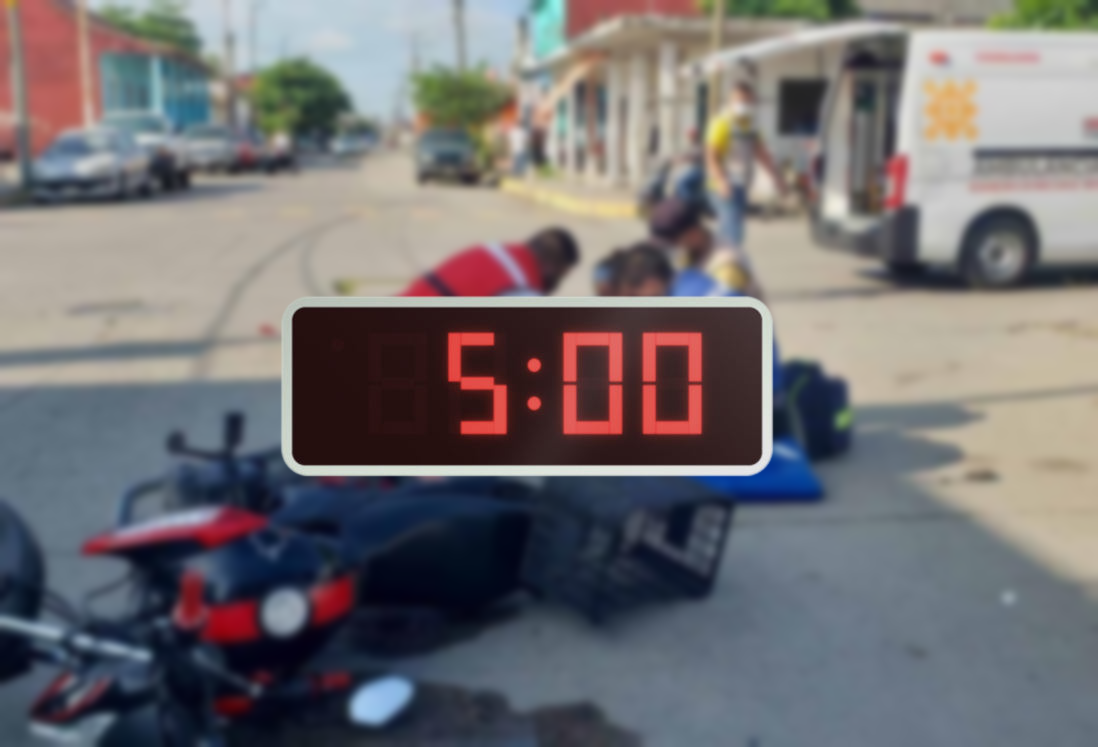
5:00
